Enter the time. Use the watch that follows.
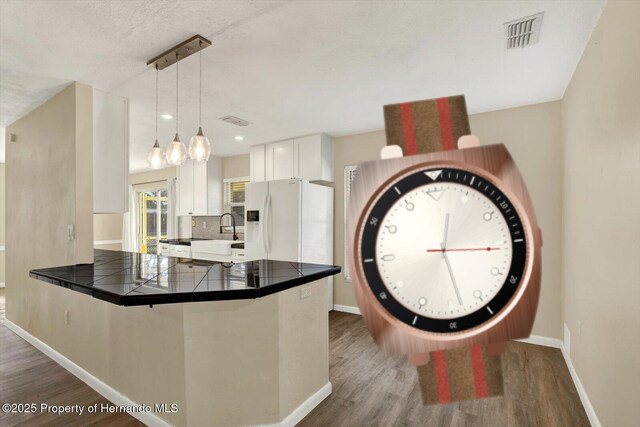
12:28:16
